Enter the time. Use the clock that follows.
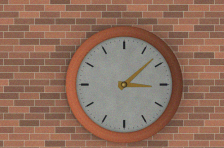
3:08
